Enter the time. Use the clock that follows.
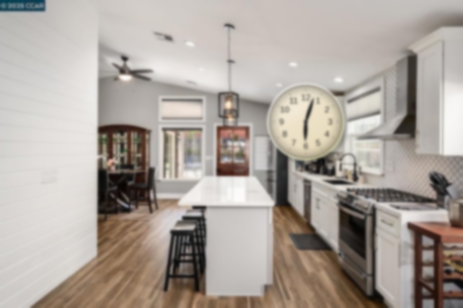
6:03
